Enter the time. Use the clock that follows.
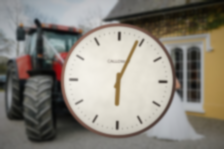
6:04
